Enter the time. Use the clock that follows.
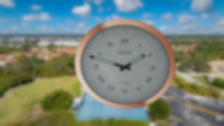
1:48
